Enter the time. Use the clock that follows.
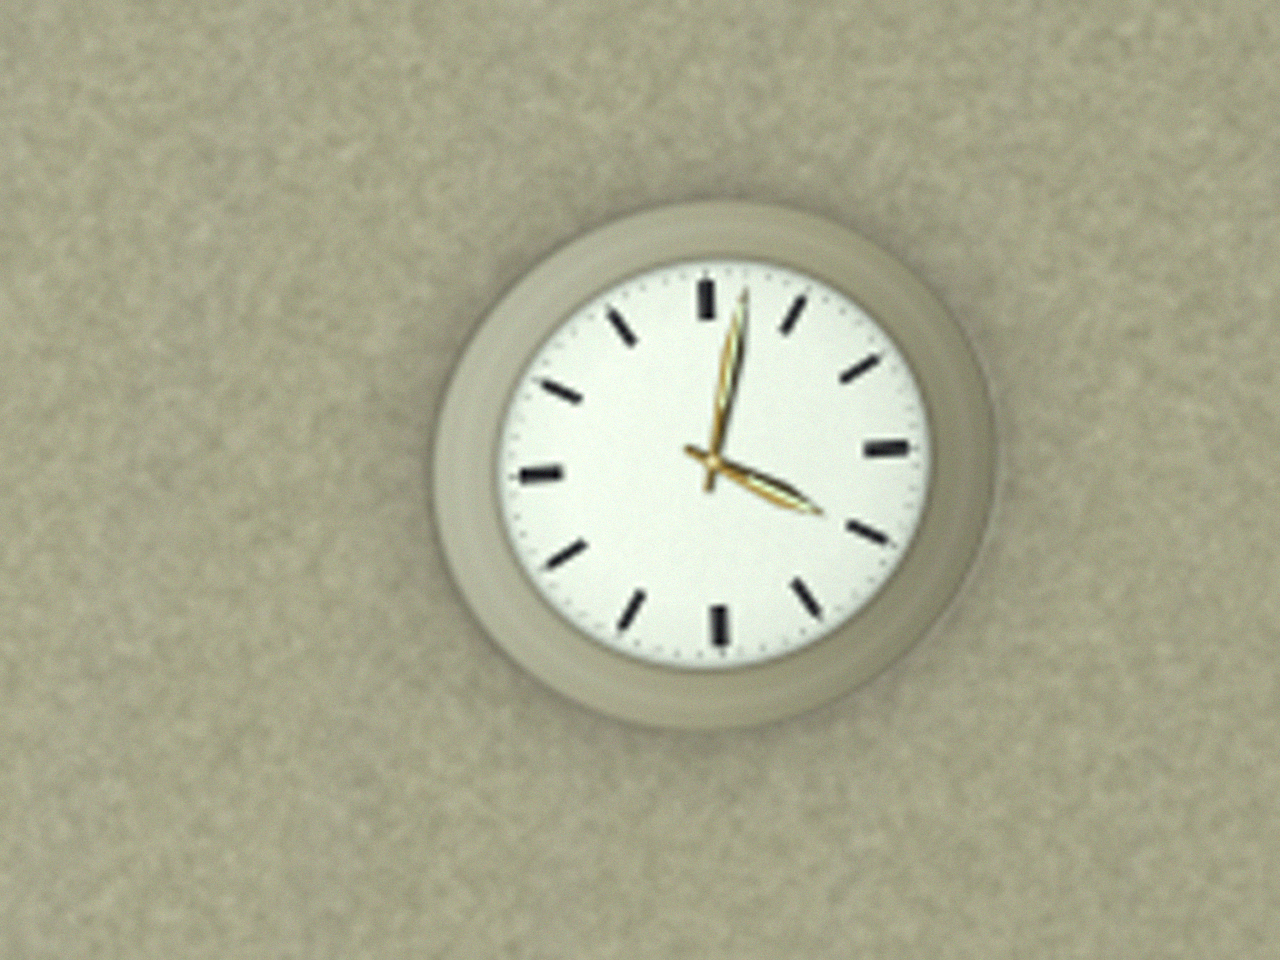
4:02
